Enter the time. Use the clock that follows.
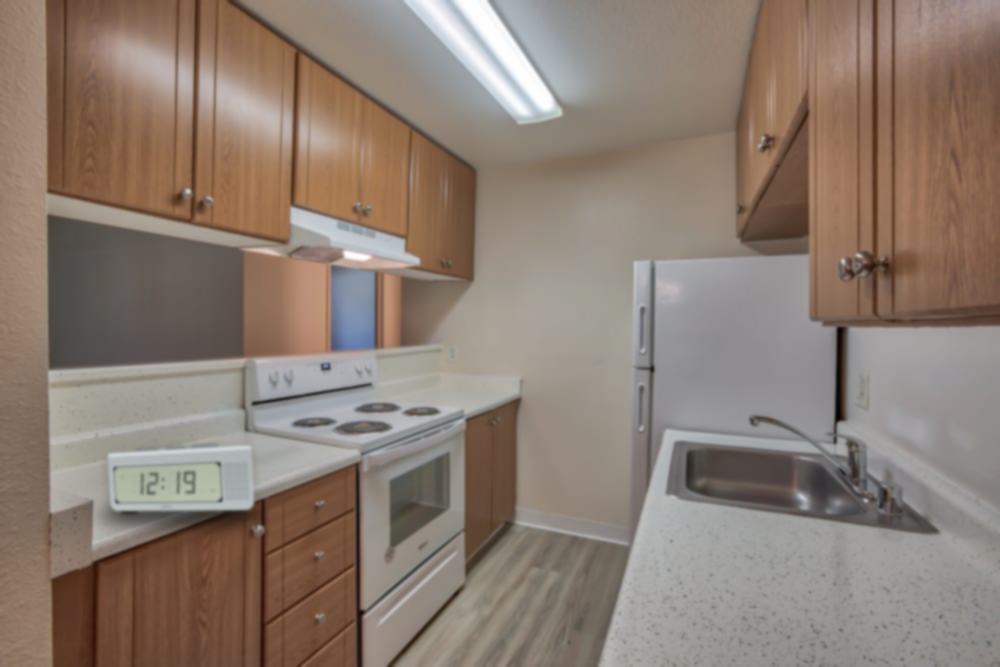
12:19
